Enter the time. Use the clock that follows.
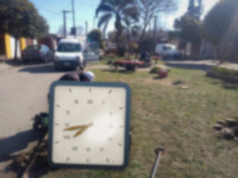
7:43
